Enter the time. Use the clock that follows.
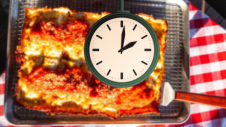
2:01
